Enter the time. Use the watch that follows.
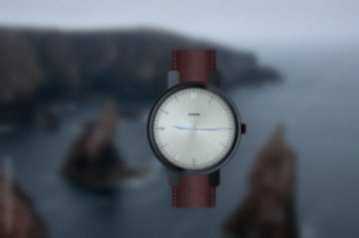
9:15
